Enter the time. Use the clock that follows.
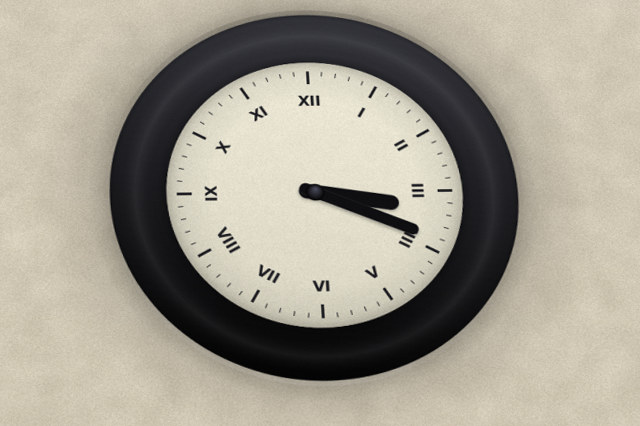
3:19
